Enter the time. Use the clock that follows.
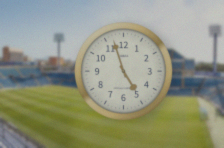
4:57
